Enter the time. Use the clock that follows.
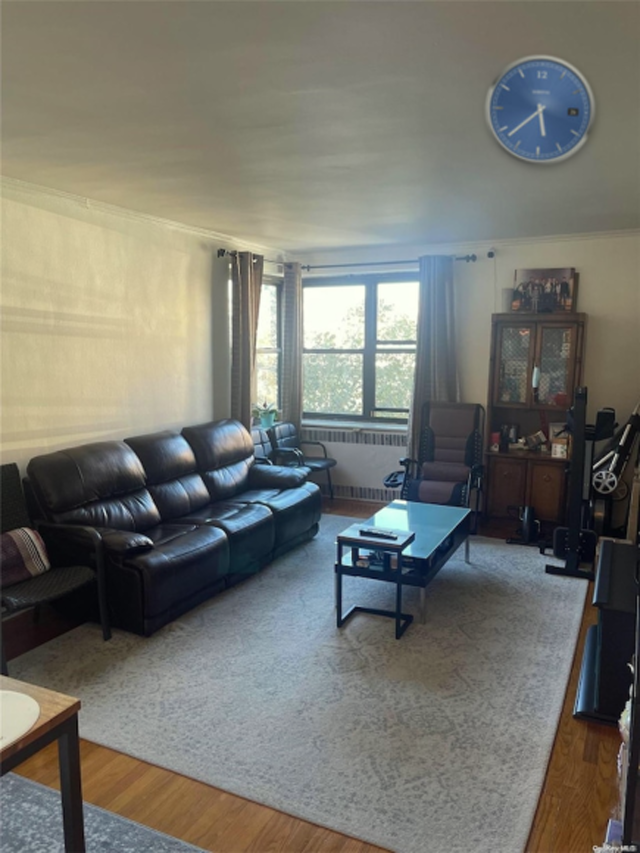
5:38
